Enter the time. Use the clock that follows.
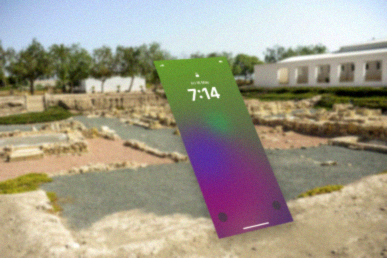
7:14
